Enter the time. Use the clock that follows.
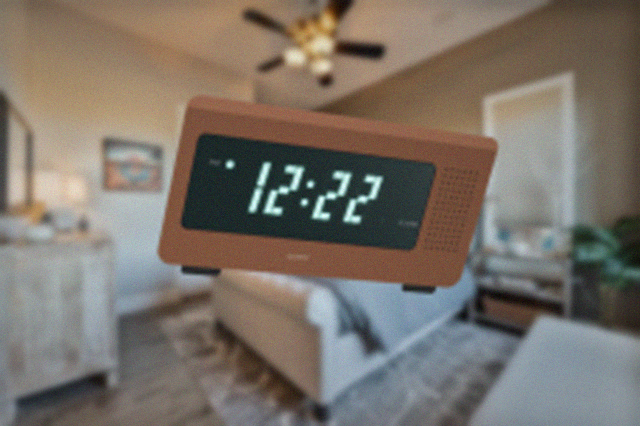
12:22
